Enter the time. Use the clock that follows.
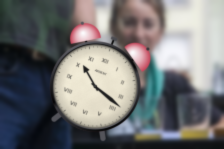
10:18
